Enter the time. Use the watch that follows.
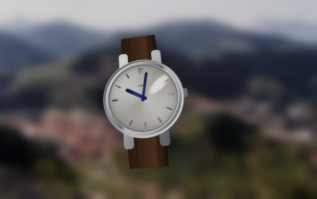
10:02
